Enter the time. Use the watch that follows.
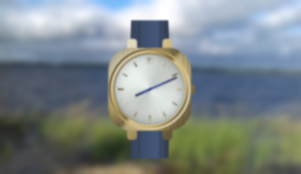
8:11
